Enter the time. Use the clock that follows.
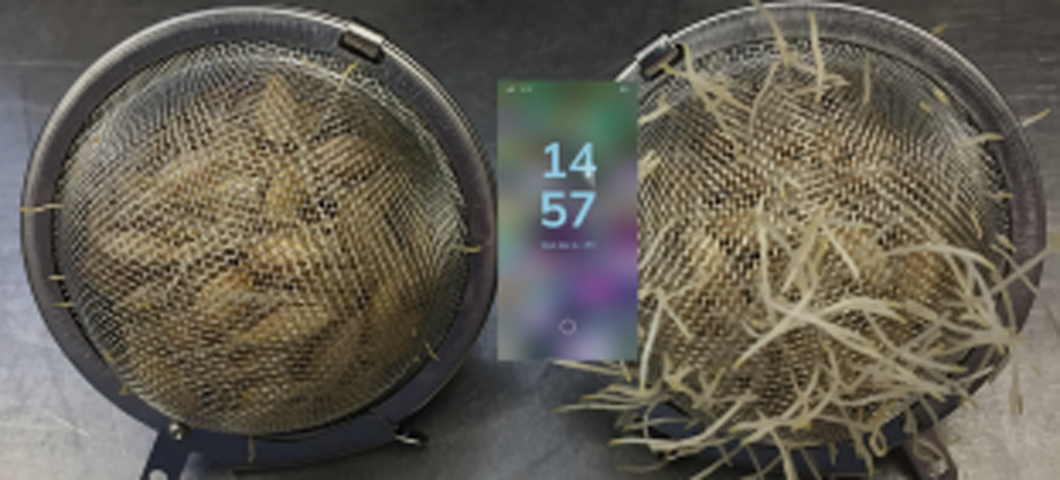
14:57
